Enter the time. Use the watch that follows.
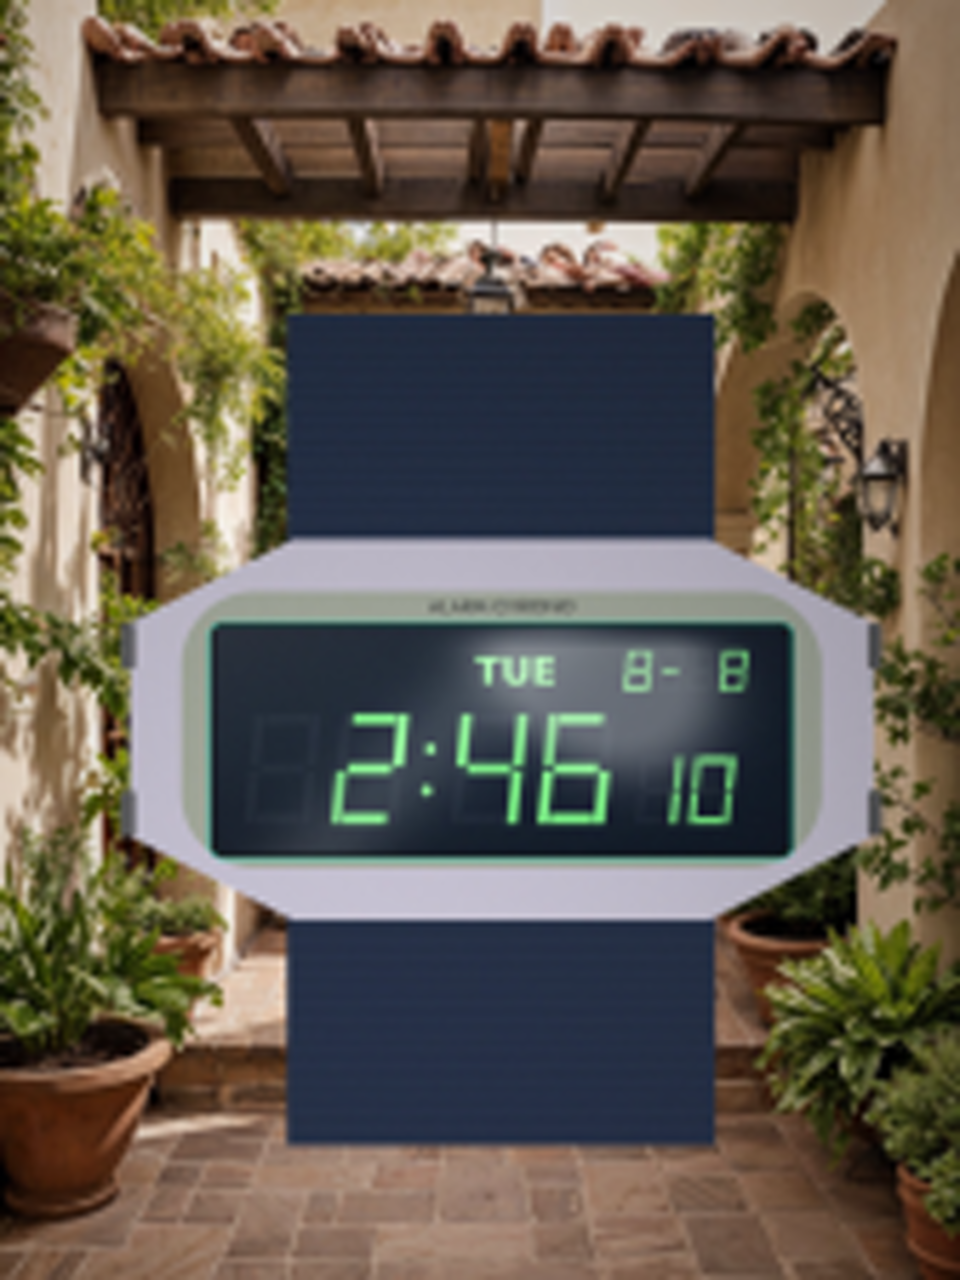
2:46:10
